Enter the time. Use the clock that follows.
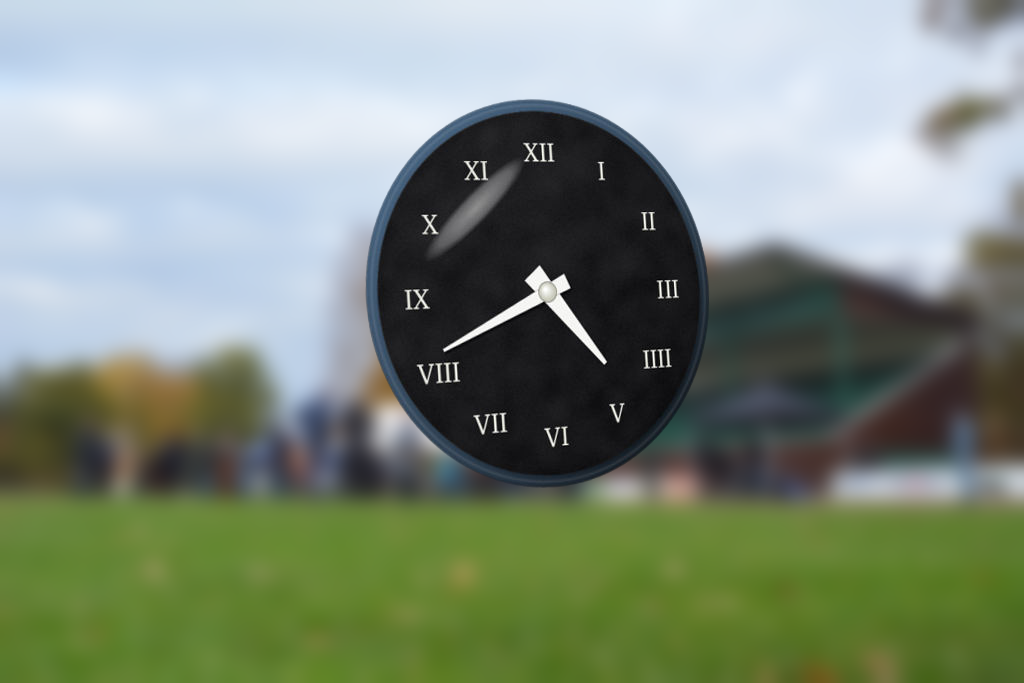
4:41
